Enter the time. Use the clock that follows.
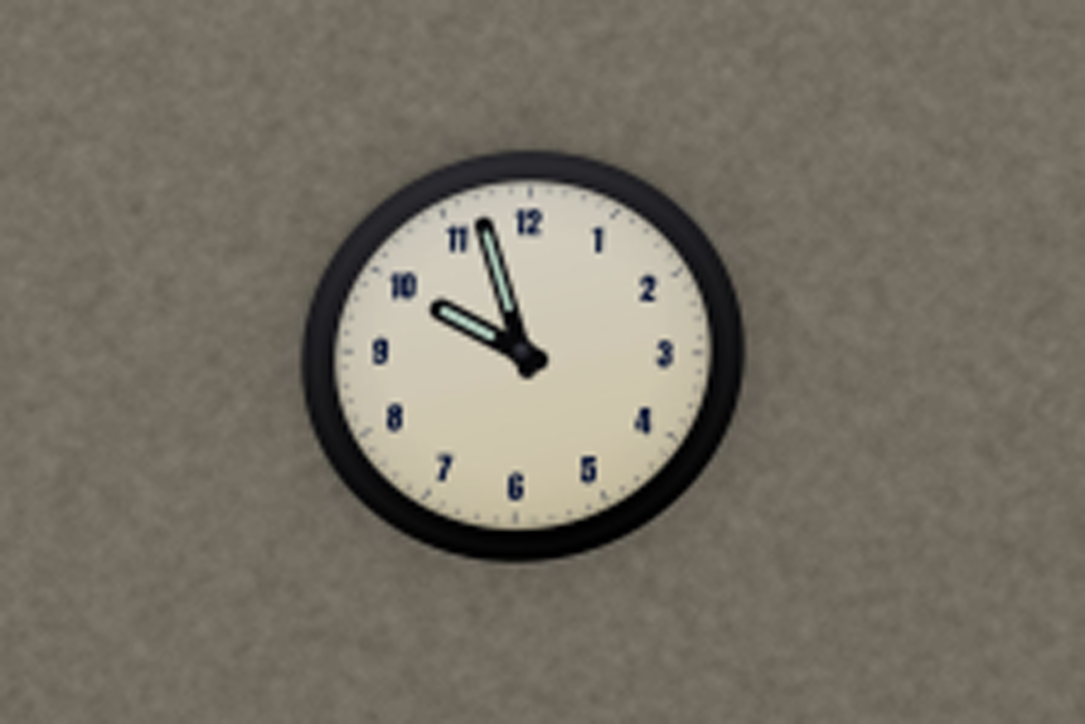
9:57
